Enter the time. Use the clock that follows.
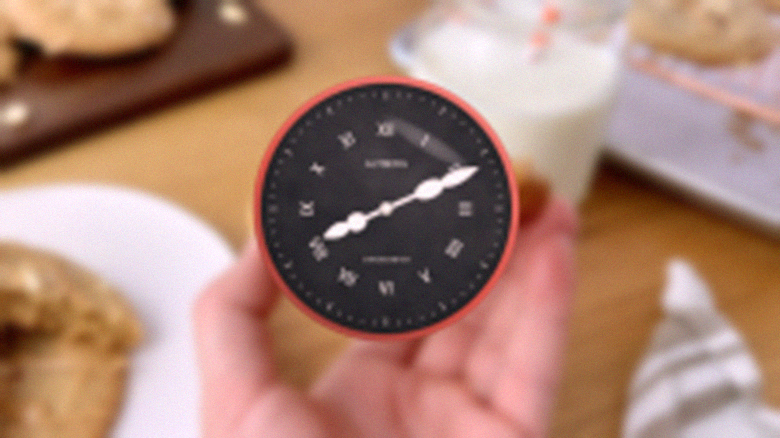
8:11
